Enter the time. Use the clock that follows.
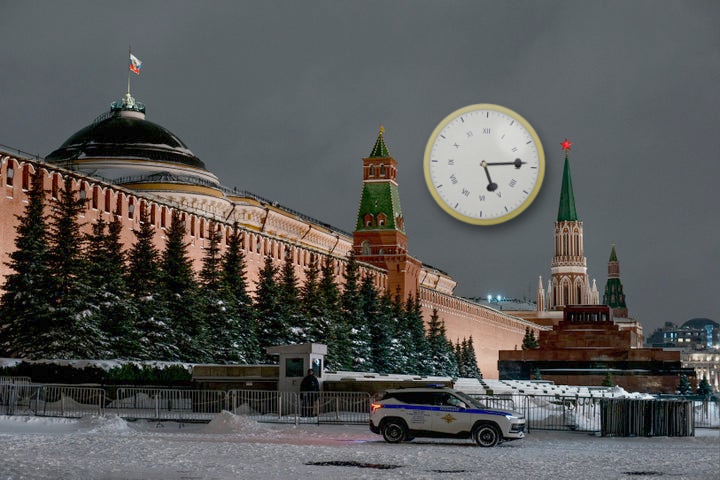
5:14
